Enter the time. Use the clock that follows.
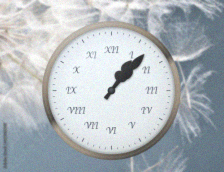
1:07
